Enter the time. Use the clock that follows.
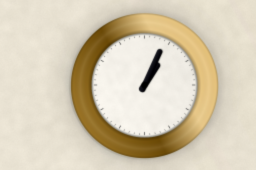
1:04
